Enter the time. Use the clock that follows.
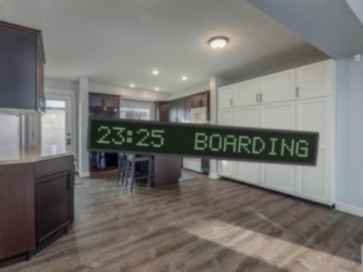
23:25
